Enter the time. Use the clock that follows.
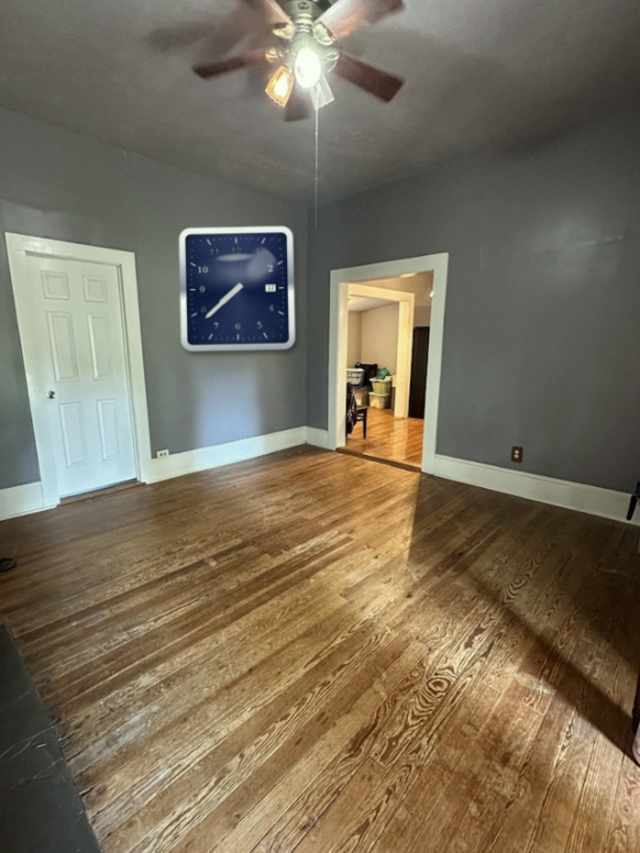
7:38
